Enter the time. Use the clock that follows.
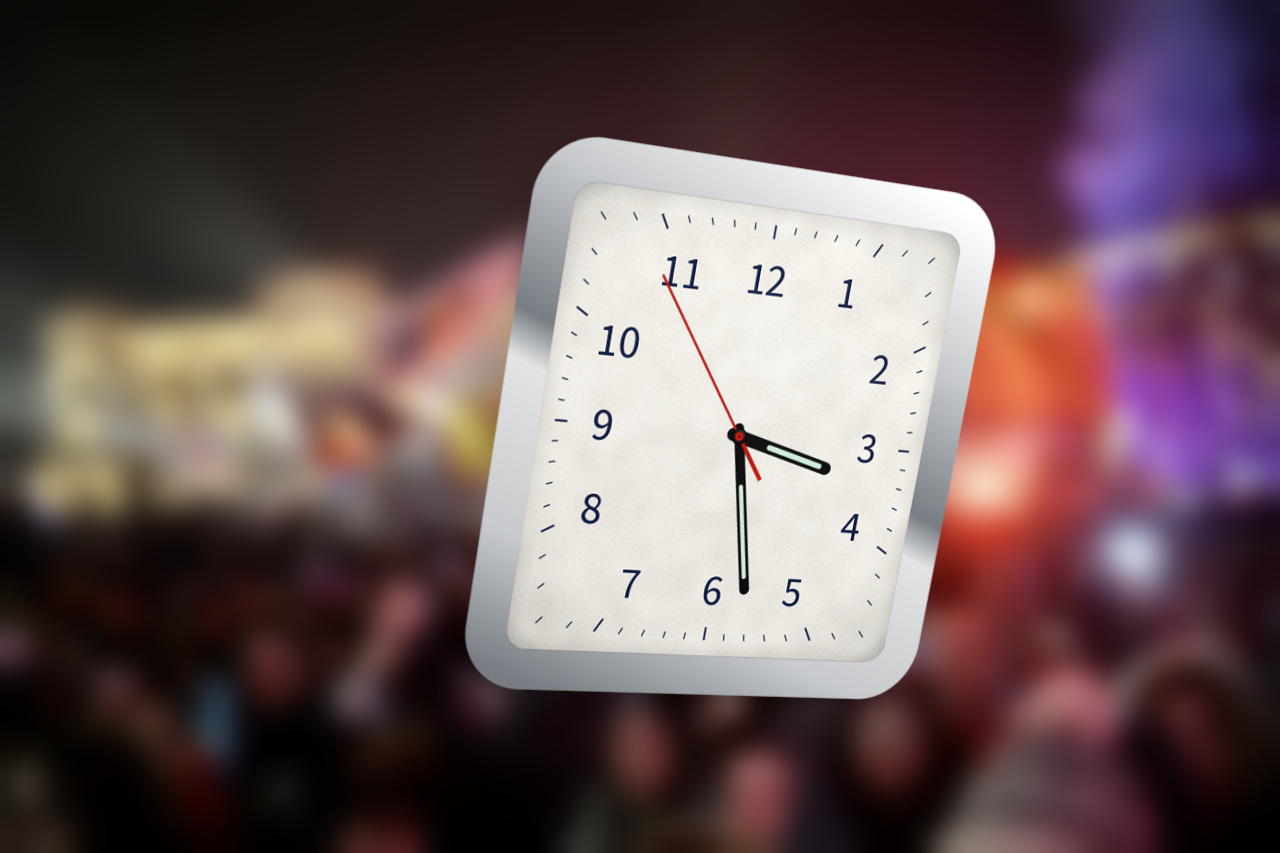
3:27:54
